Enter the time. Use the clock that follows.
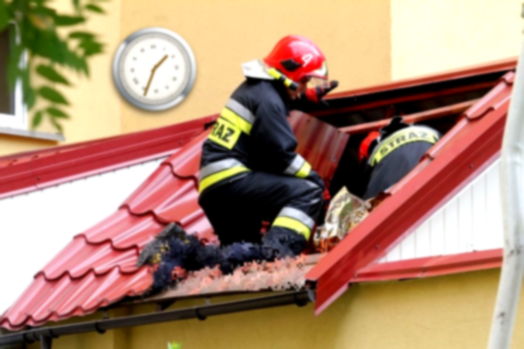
1:34
